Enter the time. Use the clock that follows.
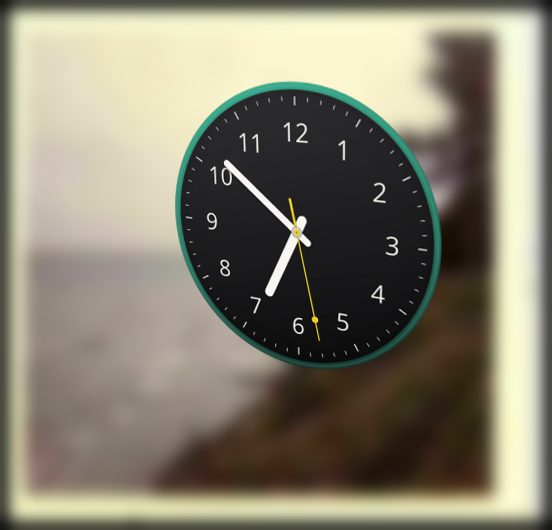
6:51:28
